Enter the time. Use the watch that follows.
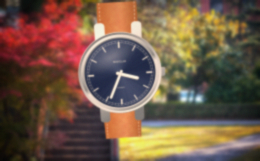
3:34
